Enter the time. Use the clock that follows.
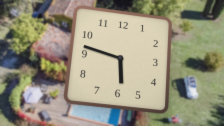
5:47
